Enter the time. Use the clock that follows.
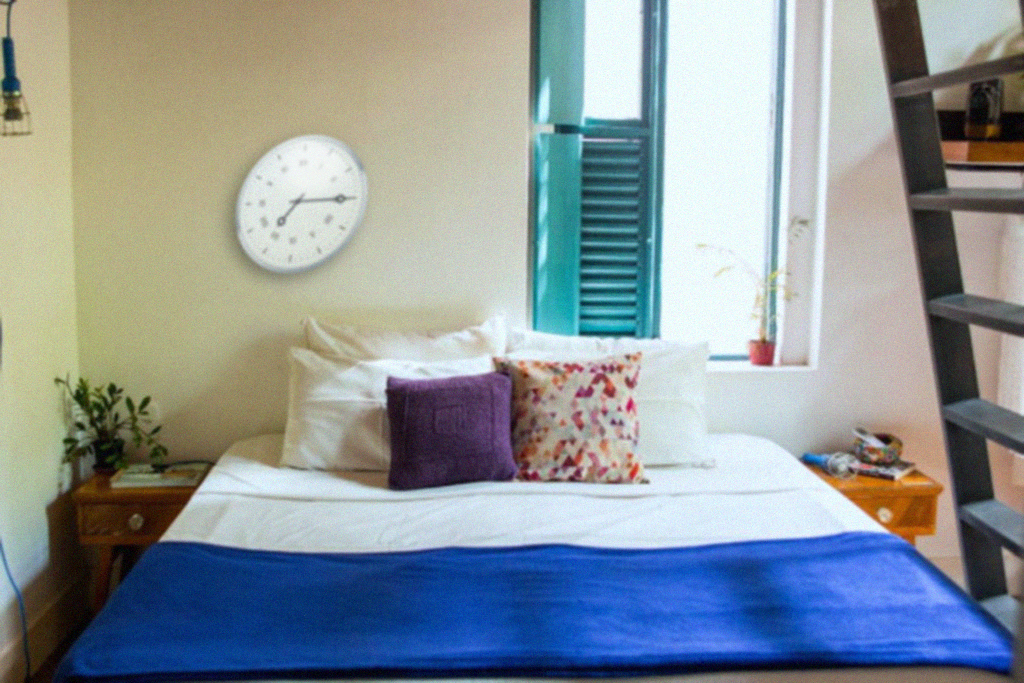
7:15
